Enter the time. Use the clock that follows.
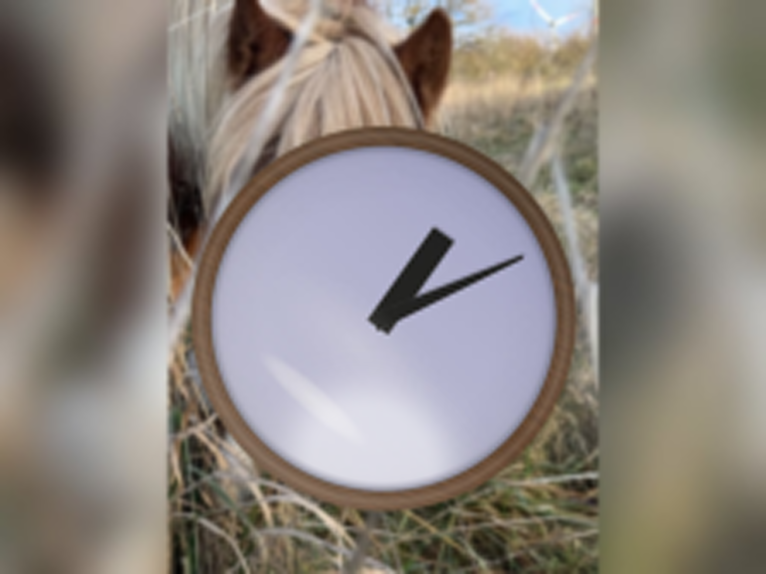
1:11
